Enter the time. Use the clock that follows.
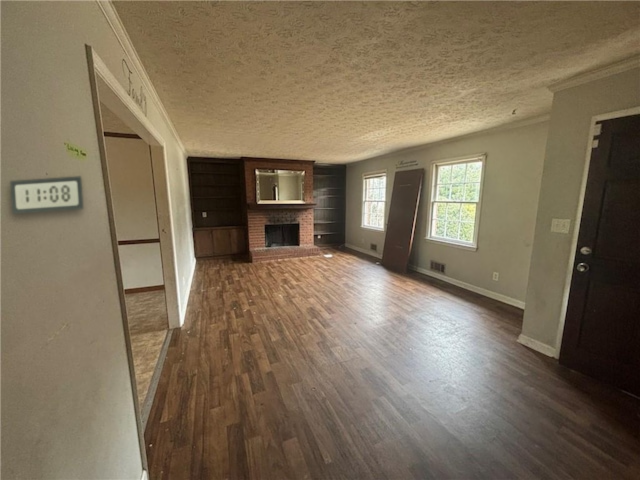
11:08
